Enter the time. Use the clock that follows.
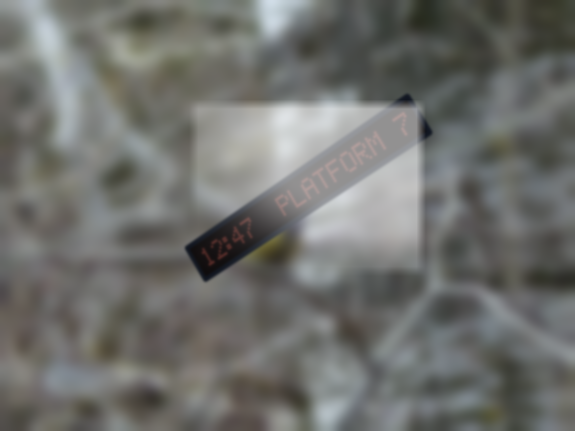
12:47
